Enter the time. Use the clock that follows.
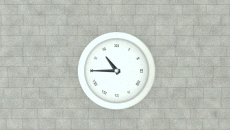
10:45
